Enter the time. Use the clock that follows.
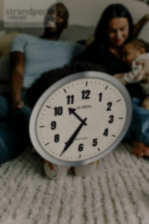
10:35
